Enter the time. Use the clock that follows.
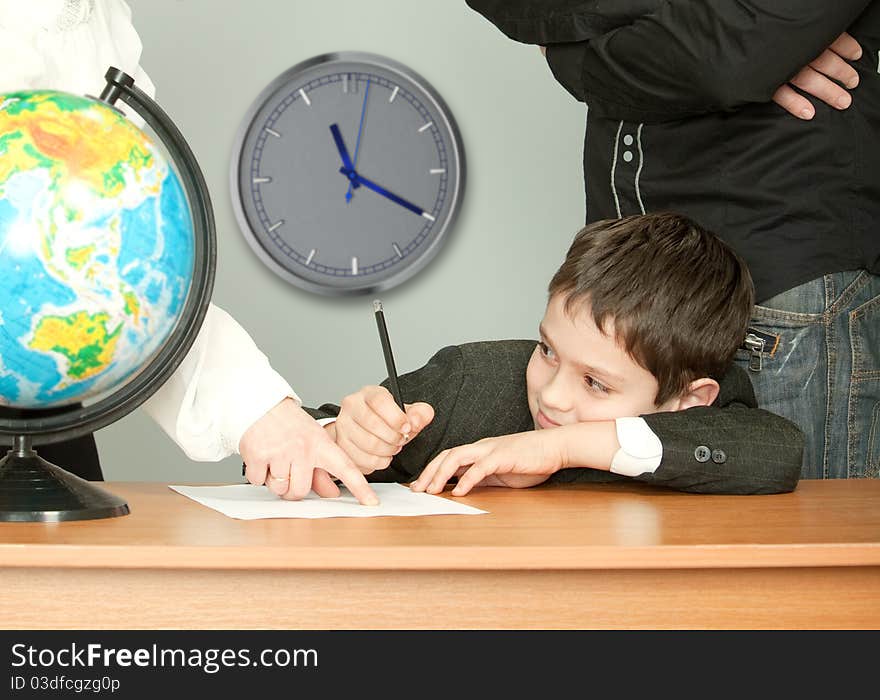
11:20:02
